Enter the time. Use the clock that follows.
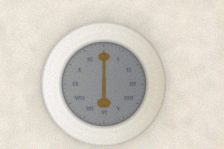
6:00
